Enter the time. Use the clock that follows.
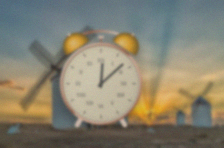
12:08
